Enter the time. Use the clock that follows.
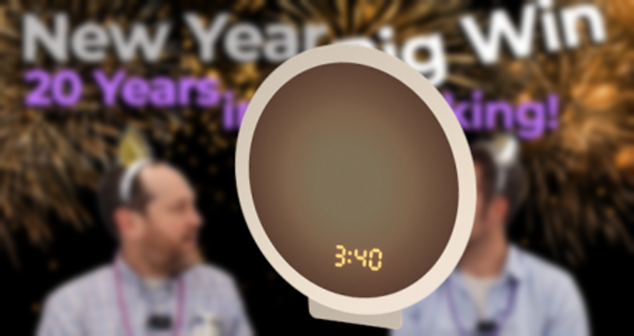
3:40
